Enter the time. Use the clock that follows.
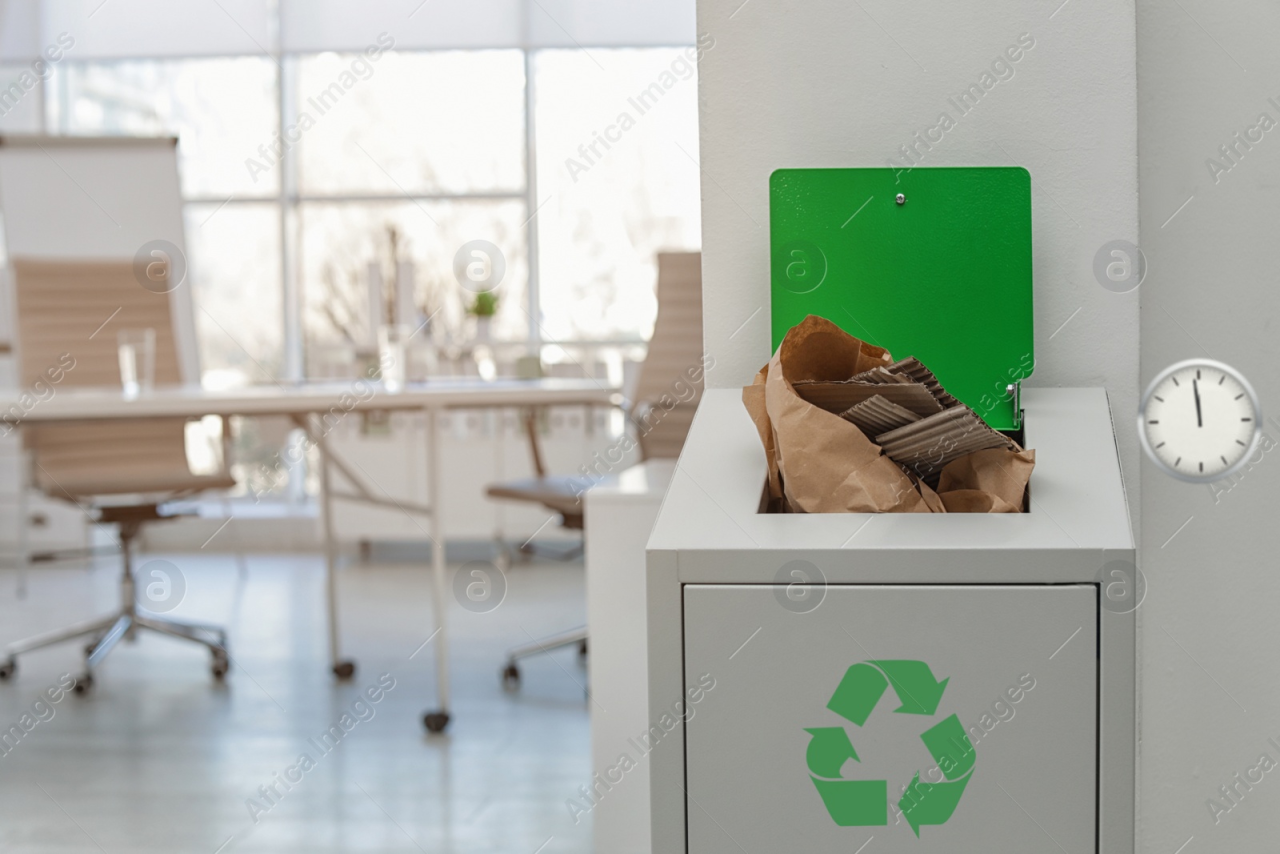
11:59
